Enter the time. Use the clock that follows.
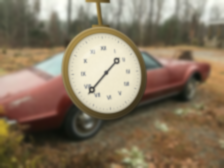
1:38
